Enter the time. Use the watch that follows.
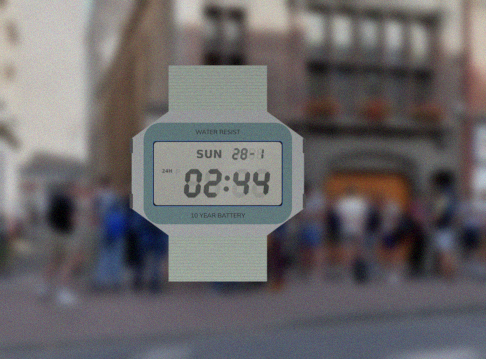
2:44
